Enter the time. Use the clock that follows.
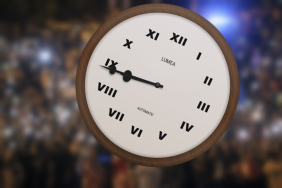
8:44
